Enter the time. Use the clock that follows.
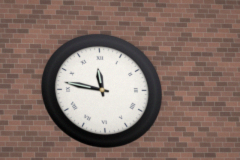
11:47
